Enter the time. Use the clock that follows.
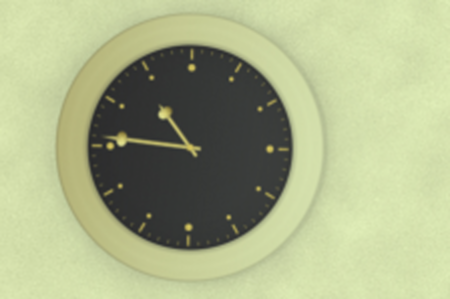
10:46
